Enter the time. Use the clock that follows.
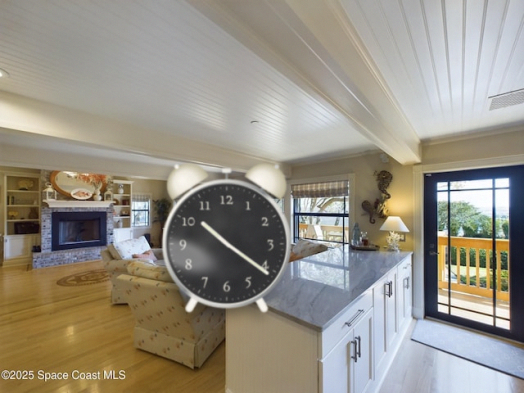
10:21
